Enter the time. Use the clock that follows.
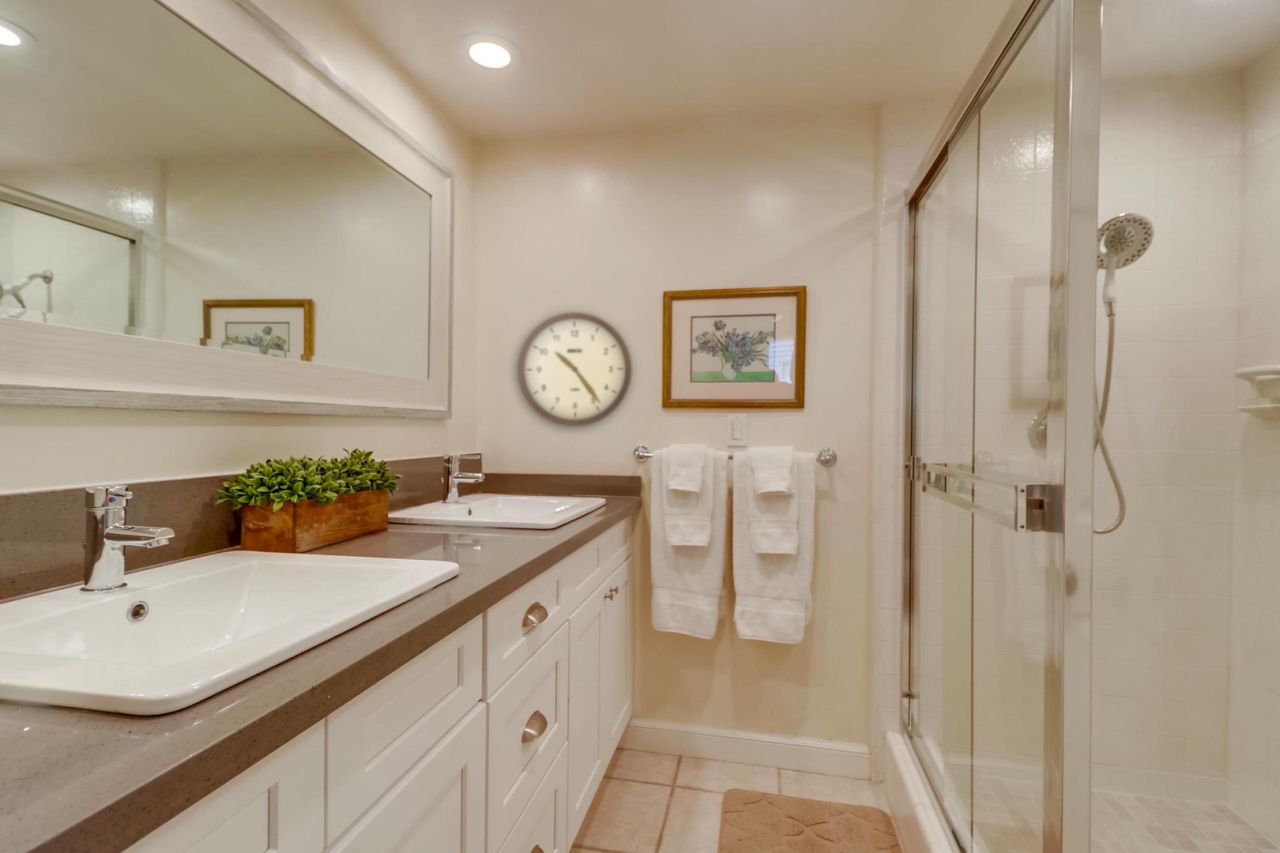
10:24
